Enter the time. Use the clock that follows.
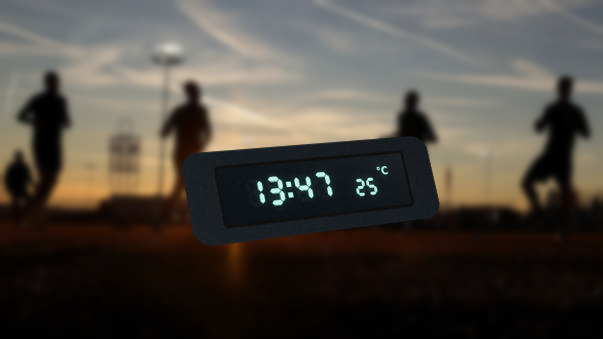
13:47
